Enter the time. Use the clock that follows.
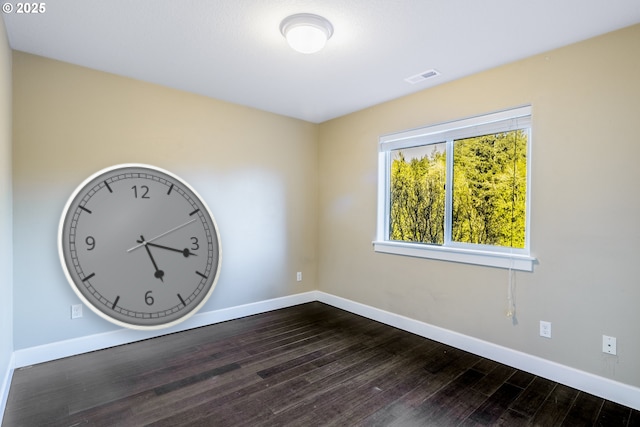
5:17:11
